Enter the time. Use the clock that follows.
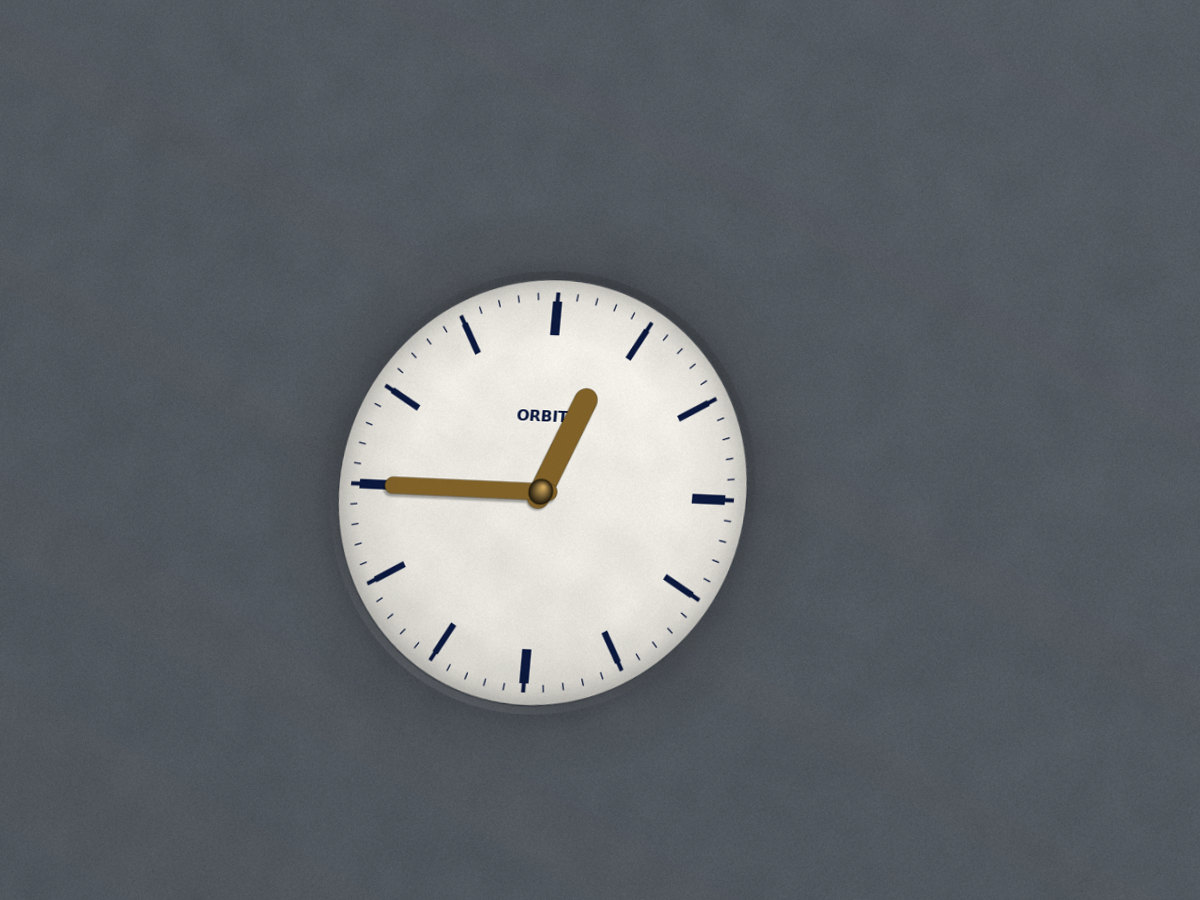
12:45
